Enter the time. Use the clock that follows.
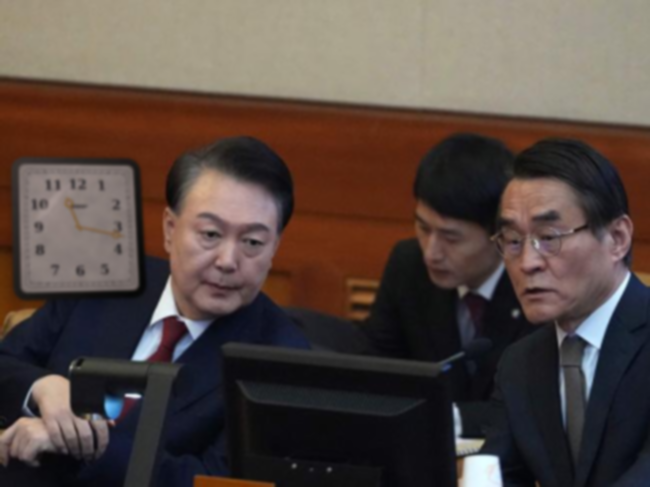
11:17
